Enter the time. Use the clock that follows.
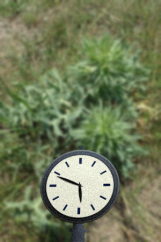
5:49
